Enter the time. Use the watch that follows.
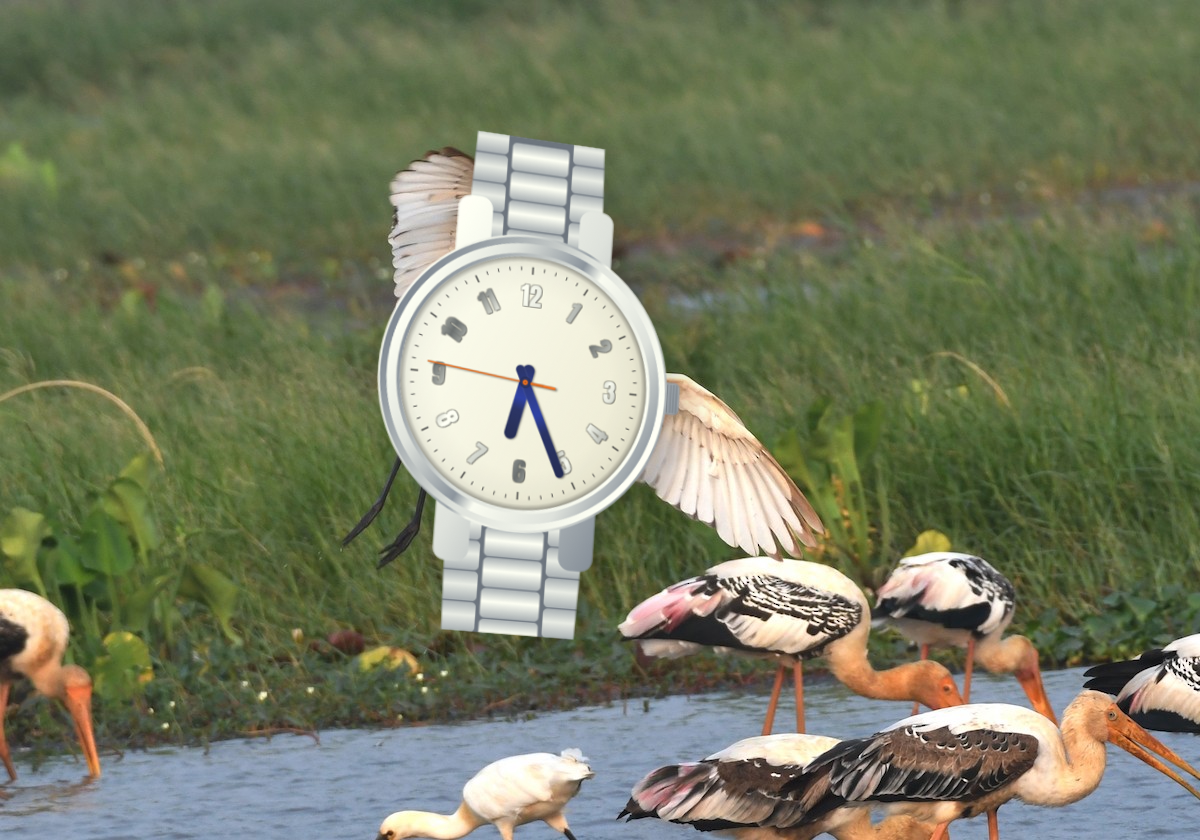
6:25:46
